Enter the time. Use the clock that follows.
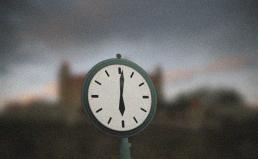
6:01
